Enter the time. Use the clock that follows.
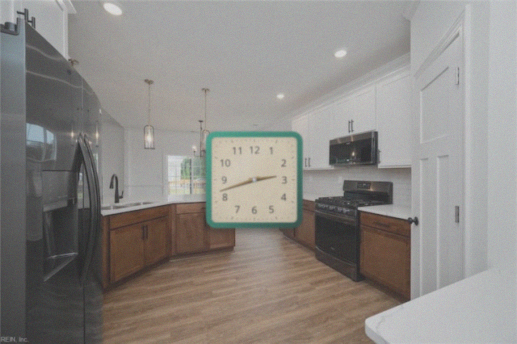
2:42
